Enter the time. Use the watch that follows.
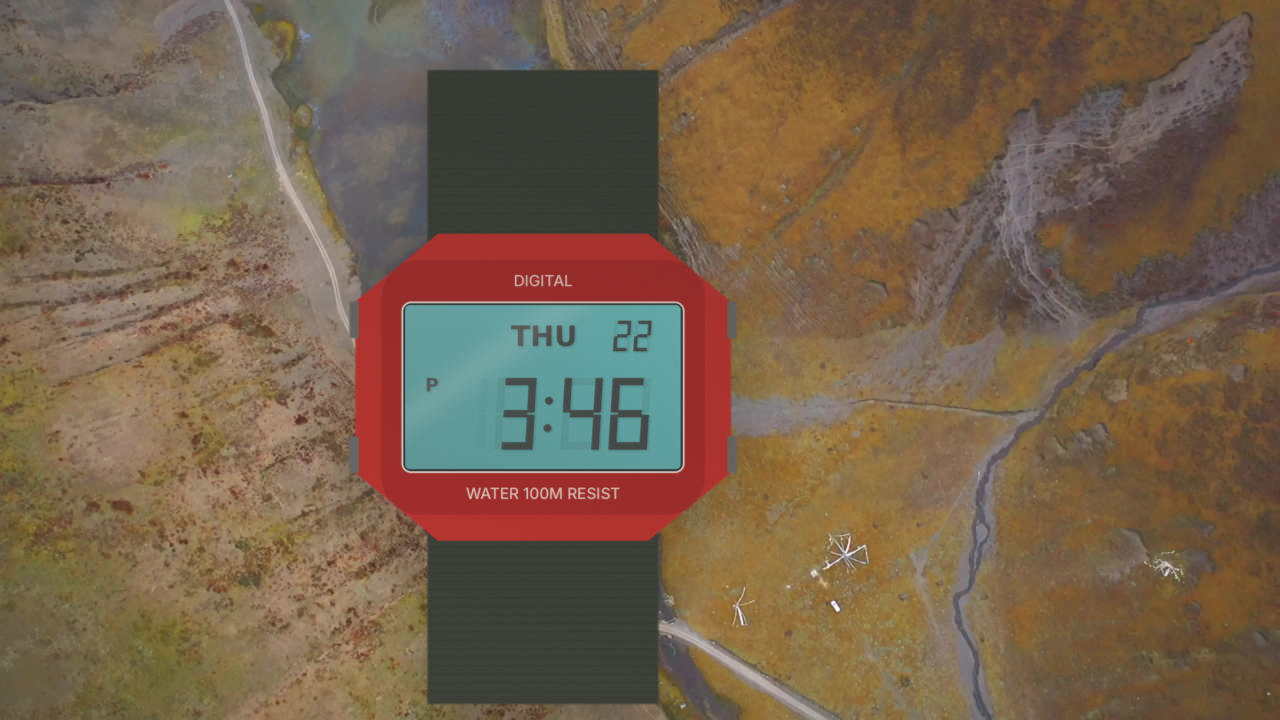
3:46
